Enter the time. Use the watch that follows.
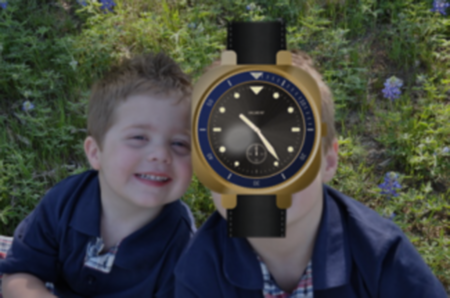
10:24
